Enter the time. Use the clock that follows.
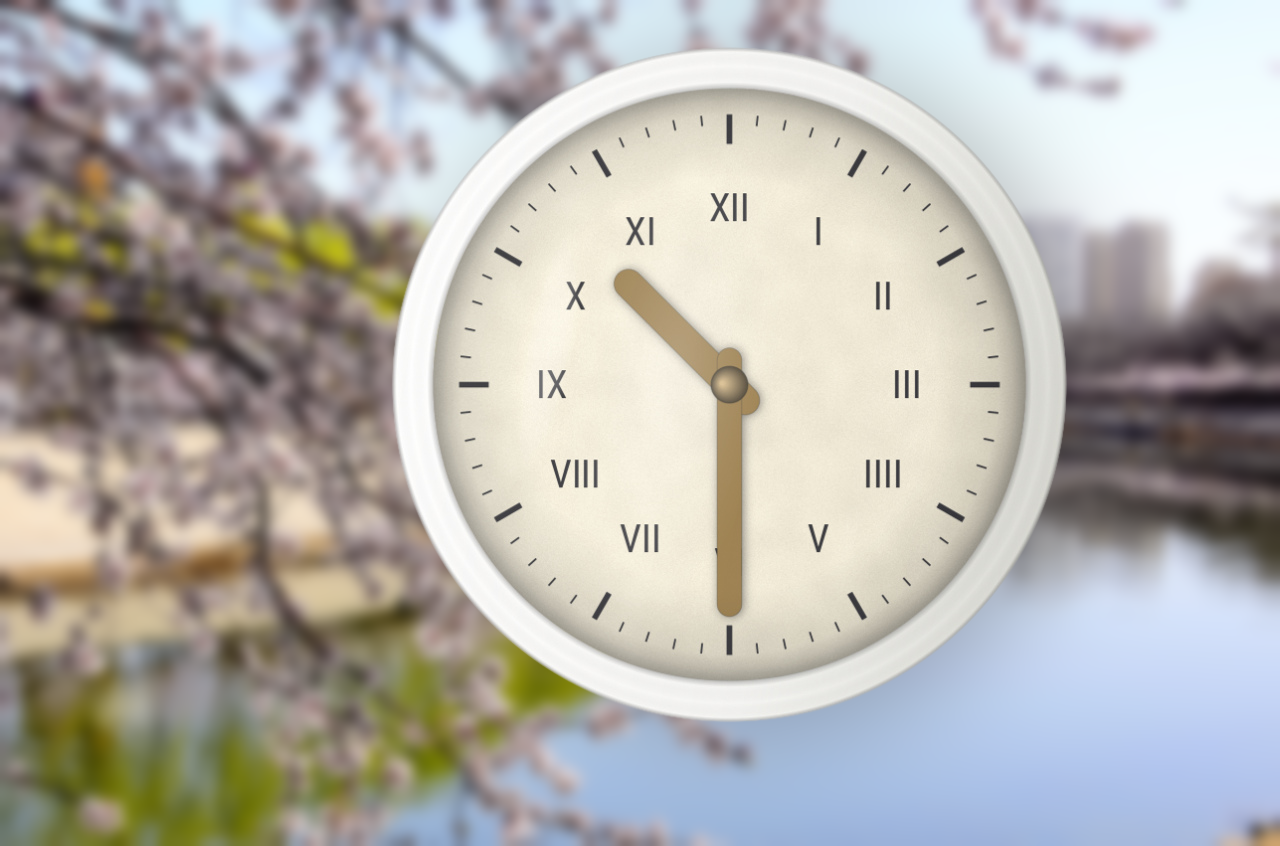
10:30
